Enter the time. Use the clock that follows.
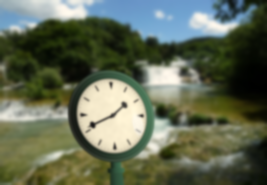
1:41
